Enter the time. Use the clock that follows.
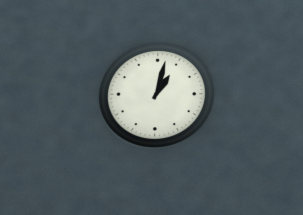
1:02
